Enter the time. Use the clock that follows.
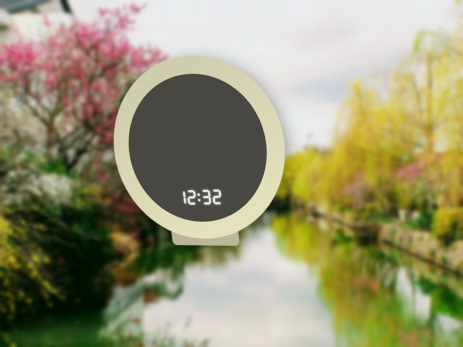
12:32
